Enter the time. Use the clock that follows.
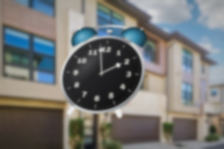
1:58
